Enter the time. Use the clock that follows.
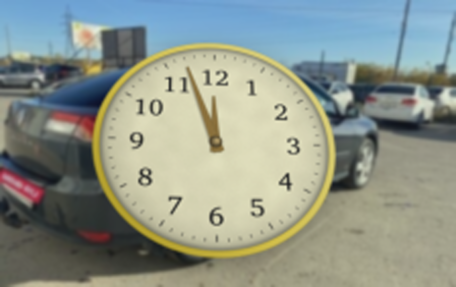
11:57
